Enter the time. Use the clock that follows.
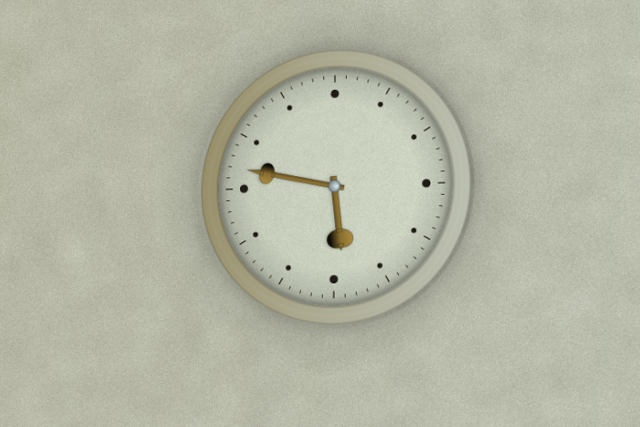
5:47
